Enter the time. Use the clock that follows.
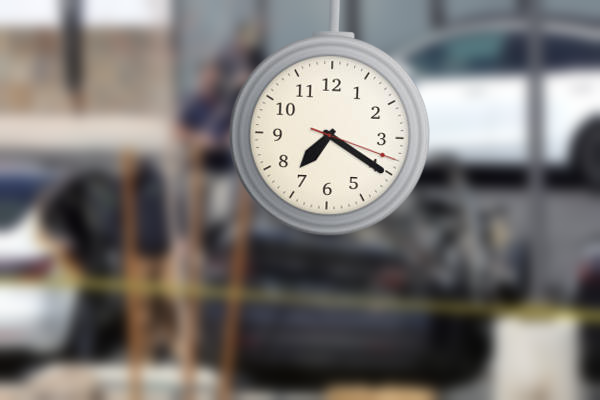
7:20:18
